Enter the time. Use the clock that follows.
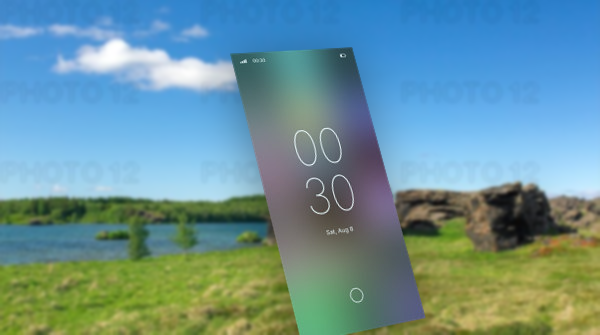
0:30
